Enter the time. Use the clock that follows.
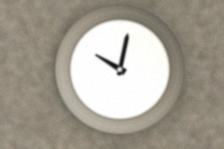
10:02
